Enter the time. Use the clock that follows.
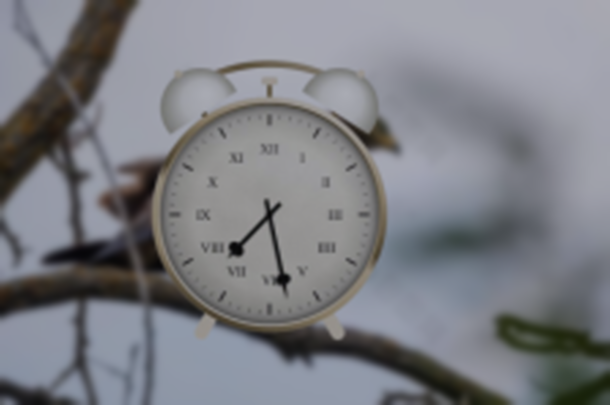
7:28
